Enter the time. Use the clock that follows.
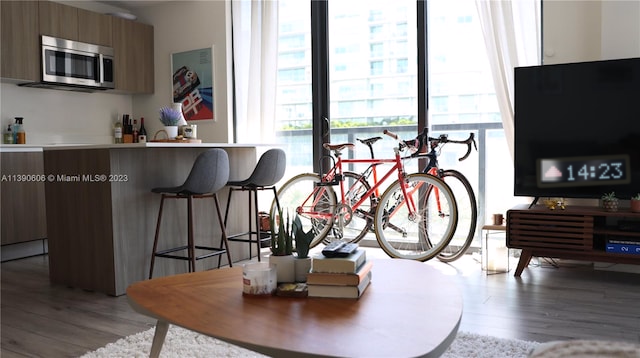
14:23
